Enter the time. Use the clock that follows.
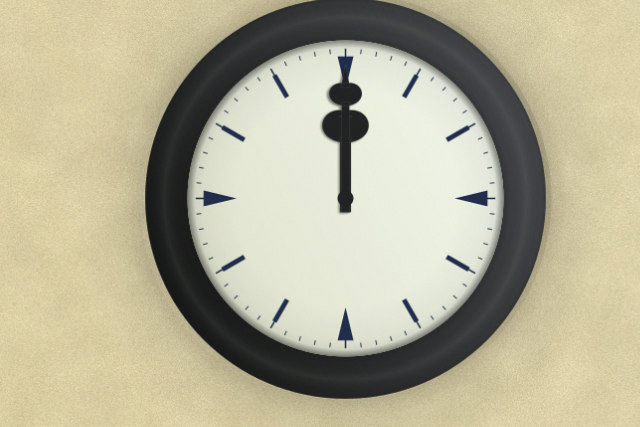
12:00
